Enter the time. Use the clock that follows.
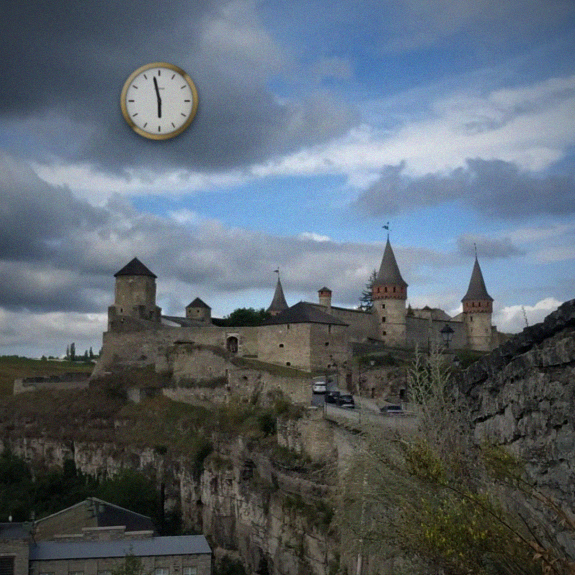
5:58
